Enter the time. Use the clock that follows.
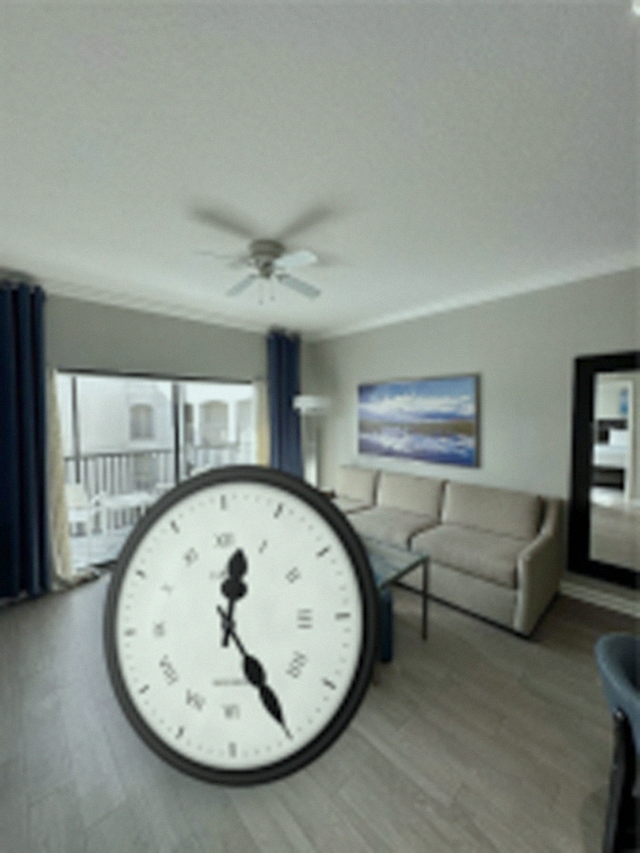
12:25
